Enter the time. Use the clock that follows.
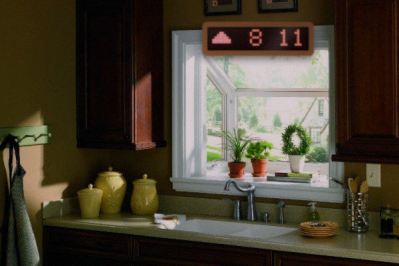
8:11
